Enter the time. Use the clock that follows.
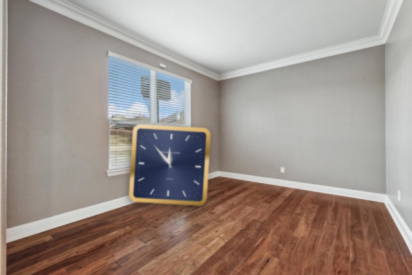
11:53
